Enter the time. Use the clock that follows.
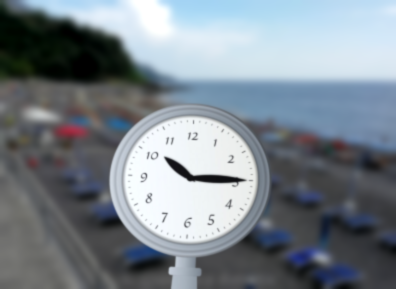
10:15
